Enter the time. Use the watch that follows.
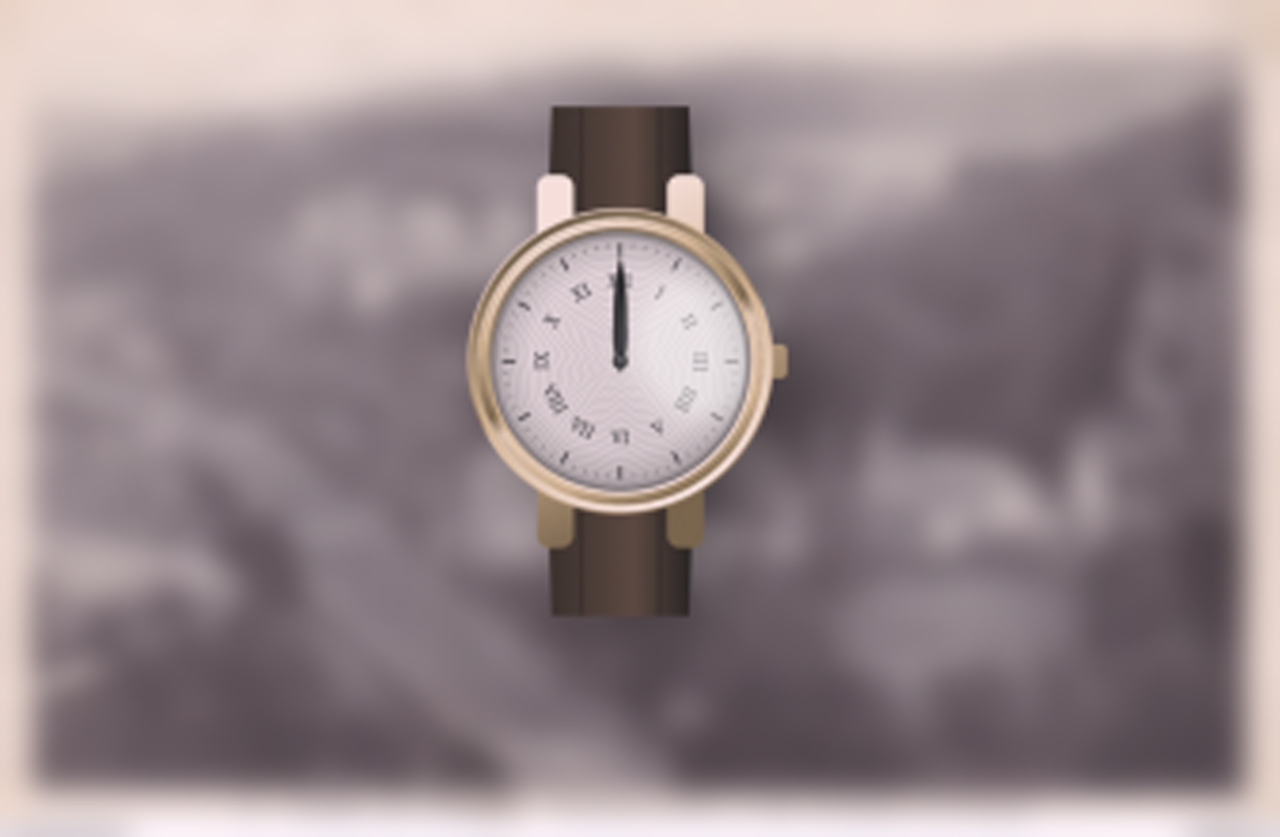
12:00
